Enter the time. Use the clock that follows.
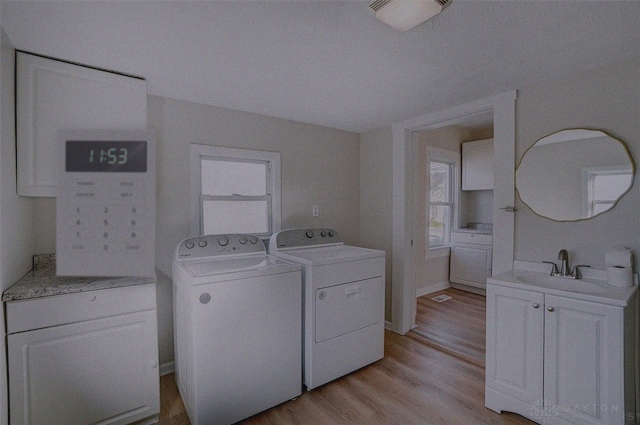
11:53
